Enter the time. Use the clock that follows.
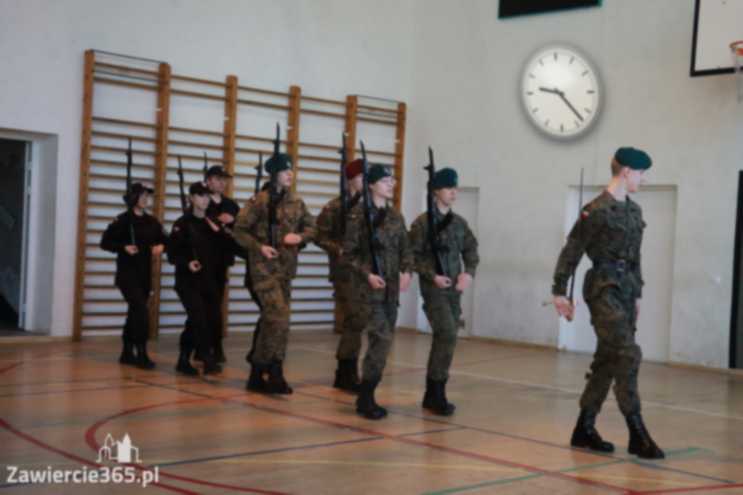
9:23
